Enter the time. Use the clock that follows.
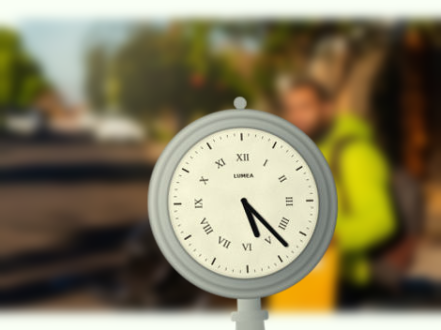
5:23
